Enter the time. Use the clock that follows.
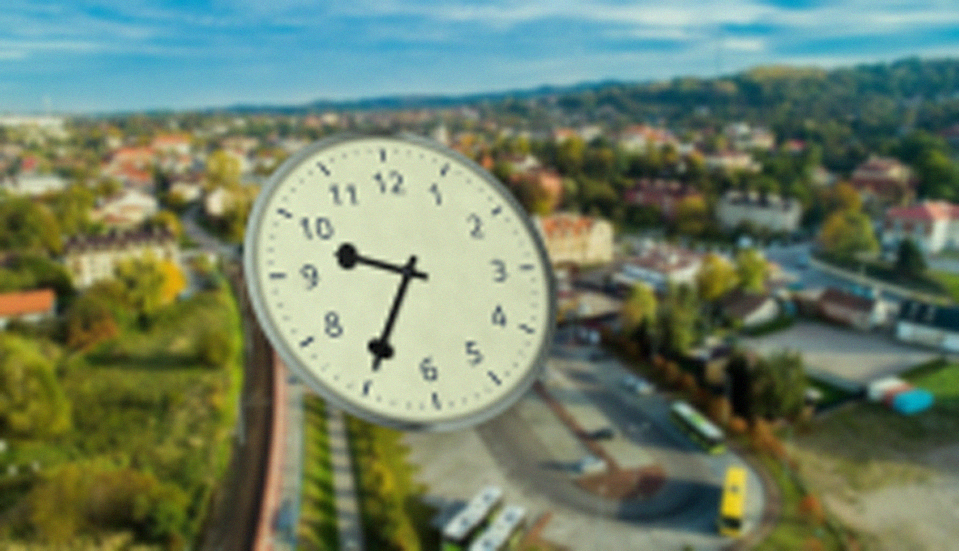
9:35
